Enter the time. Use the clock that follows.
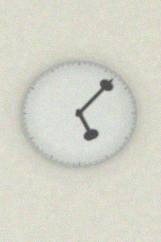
5:07
